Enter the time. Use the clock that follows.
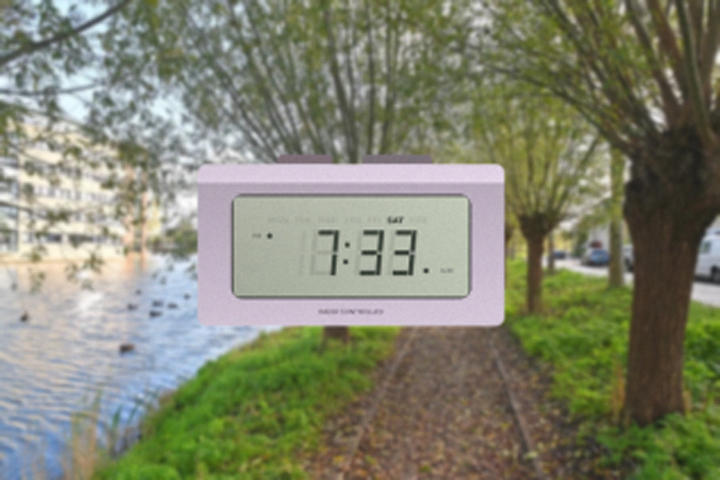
7:33
